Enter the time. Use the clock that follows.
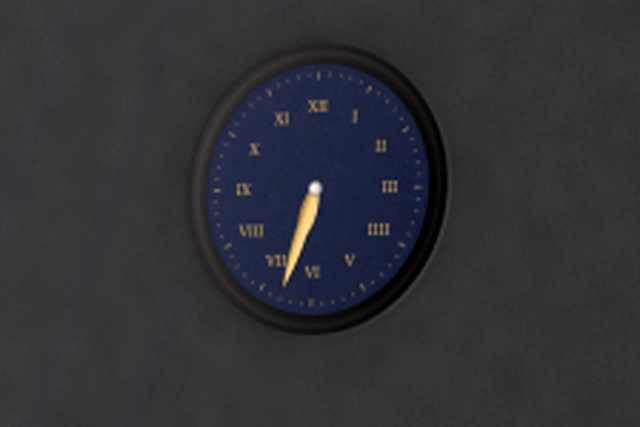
6:33
